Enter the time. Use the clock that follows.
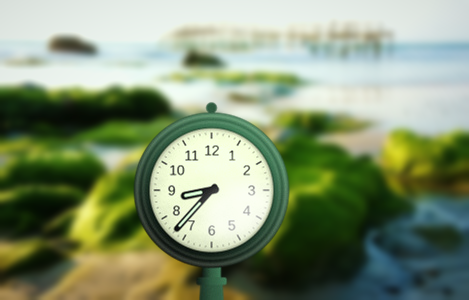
8:37
